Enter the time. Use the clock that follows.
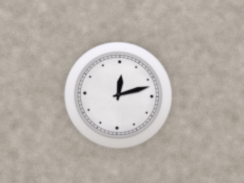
12:12
